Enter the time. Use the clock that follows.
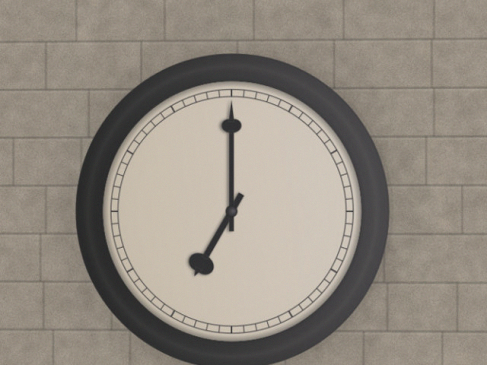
7:00
